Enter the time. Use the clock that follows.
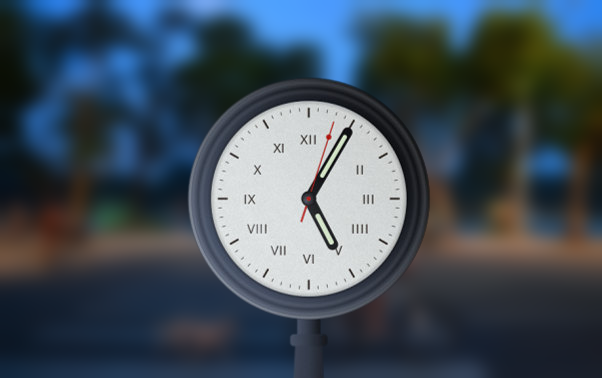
5:05:03
